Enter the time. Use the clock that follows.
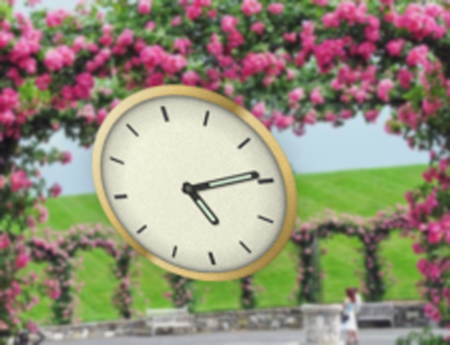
5:14
